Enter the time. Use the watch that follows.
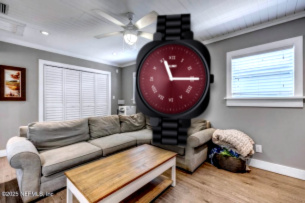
11:15
